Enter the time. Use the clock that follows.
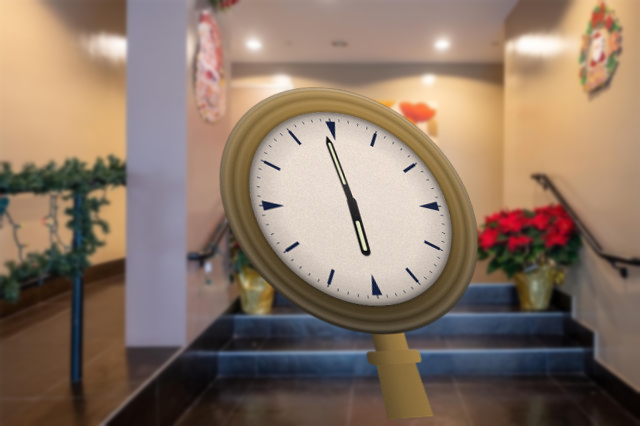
5:59
